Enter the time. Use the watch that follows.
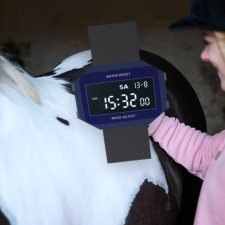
15:32:00
